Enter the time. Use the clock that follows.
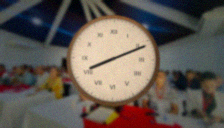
8:11
